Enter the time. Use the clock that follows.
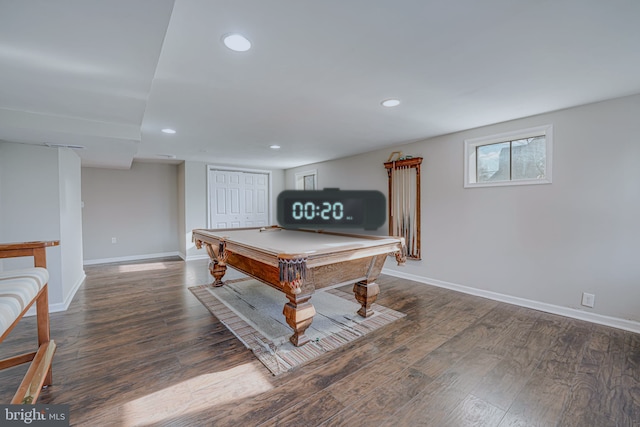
0:20
